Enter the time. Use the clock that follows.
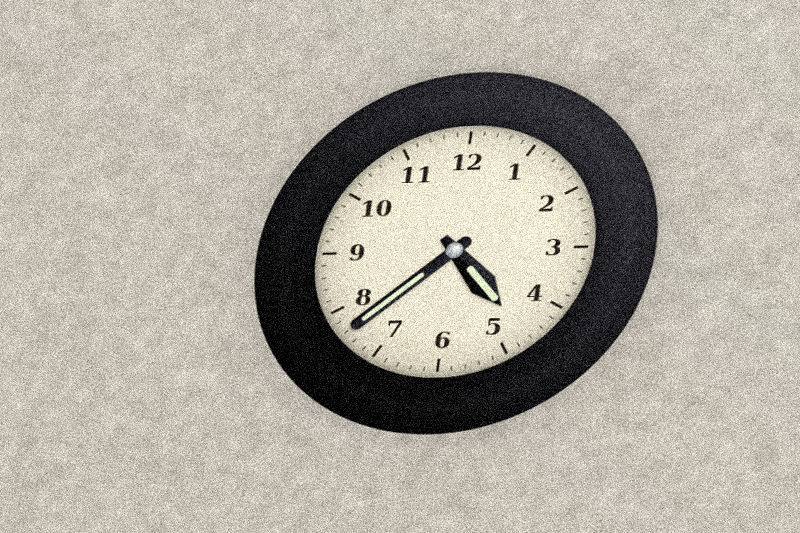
4:38
